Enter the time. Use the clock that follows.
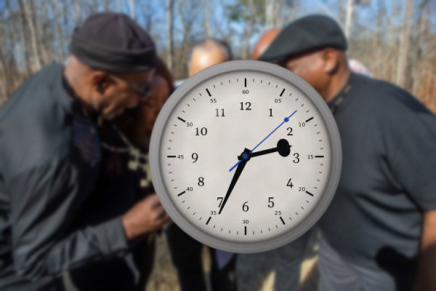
2:34:08
